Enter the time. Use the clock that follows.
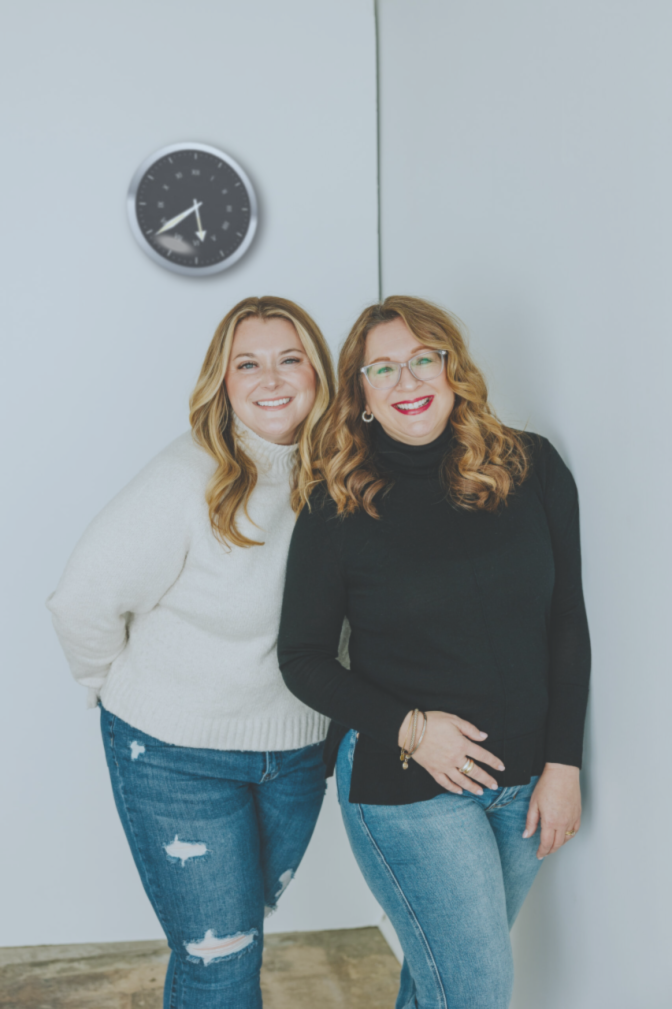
5:39
